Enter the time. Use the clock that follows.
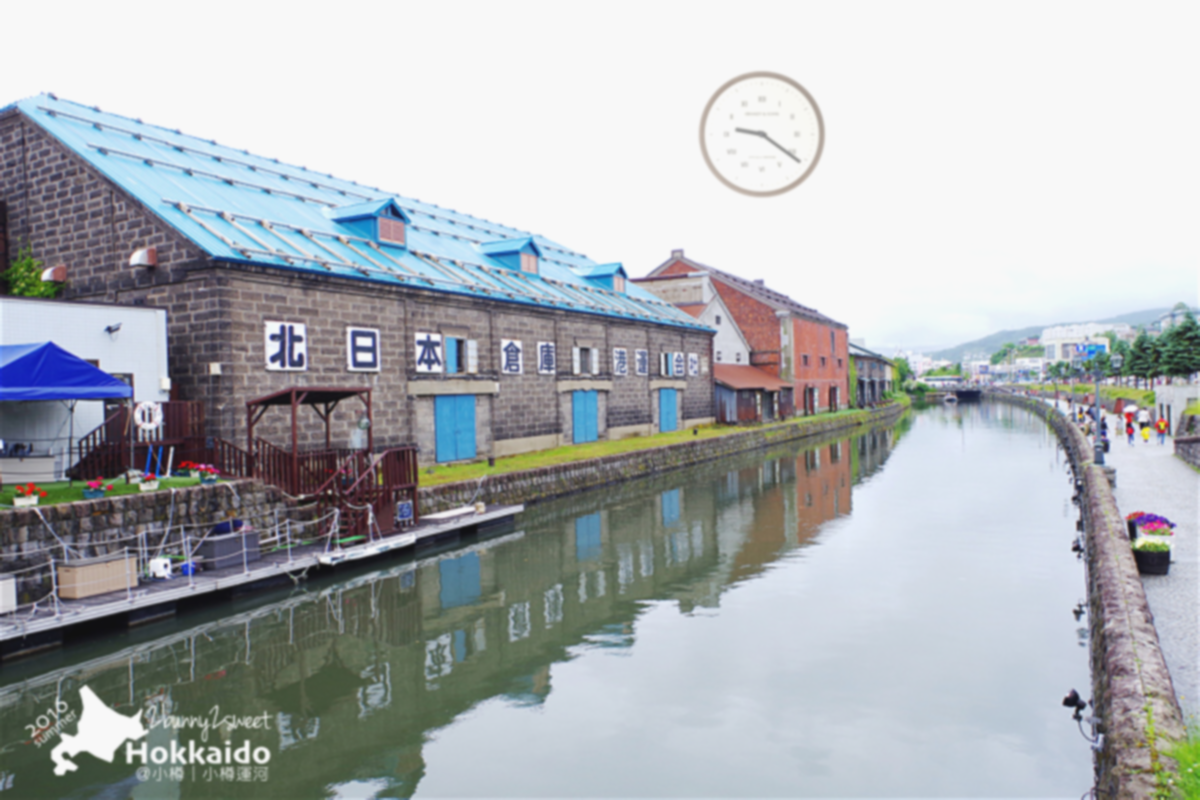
9:21
